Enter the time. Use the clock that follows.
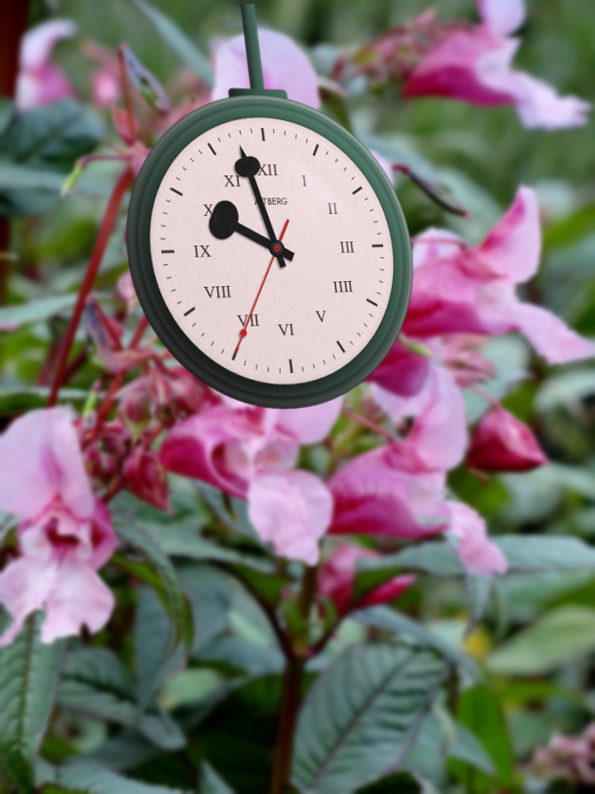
9:57:35
